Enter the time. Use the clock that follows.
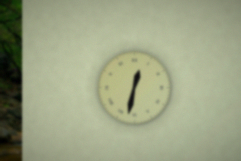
12:32
